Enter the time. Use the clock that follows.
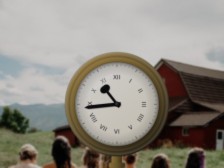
10:44
